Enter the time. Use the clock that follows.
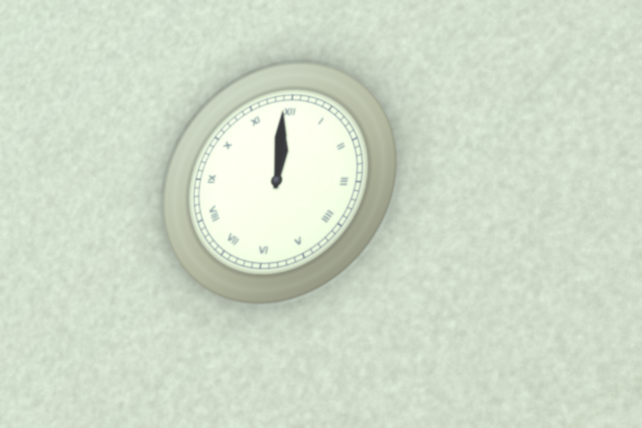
11:59
